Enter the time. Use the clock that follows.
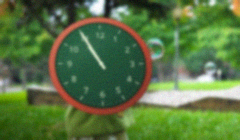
10:55
